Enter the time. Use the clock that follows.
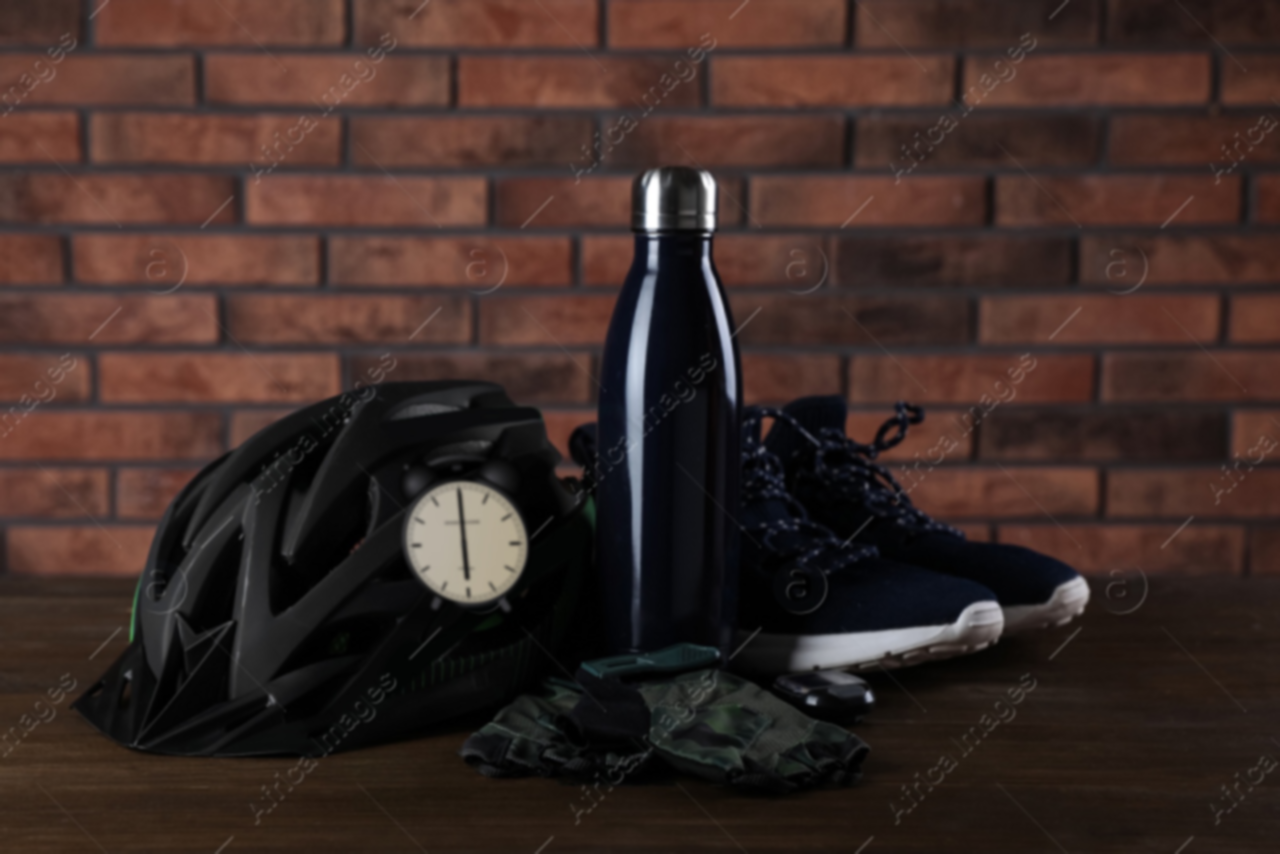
6:00
